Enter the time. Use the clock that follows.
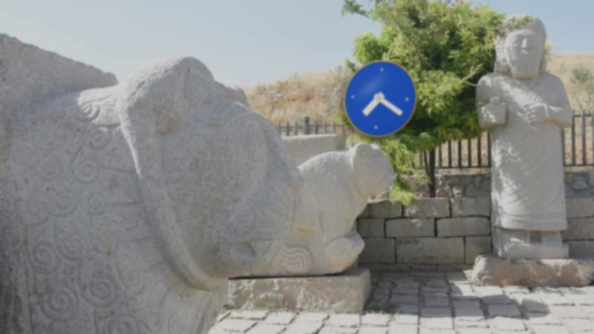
7:20
